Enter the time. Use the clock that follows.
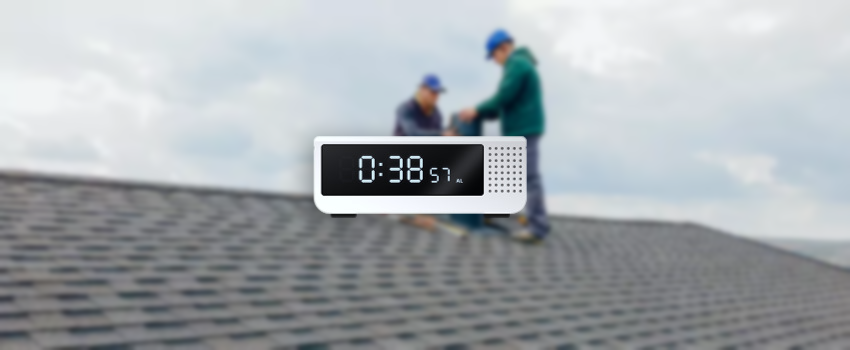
0:38:57
